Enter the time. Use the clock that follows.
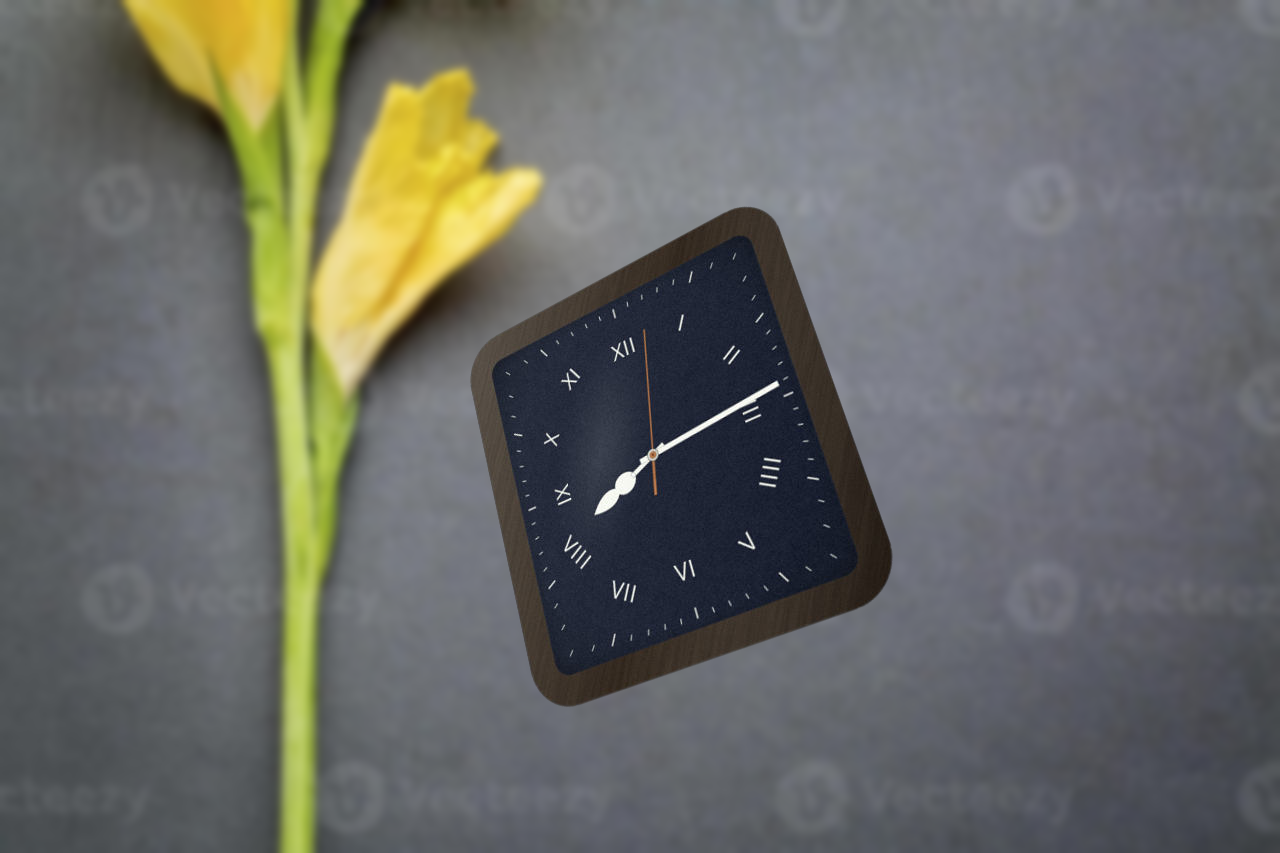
8:14:02
